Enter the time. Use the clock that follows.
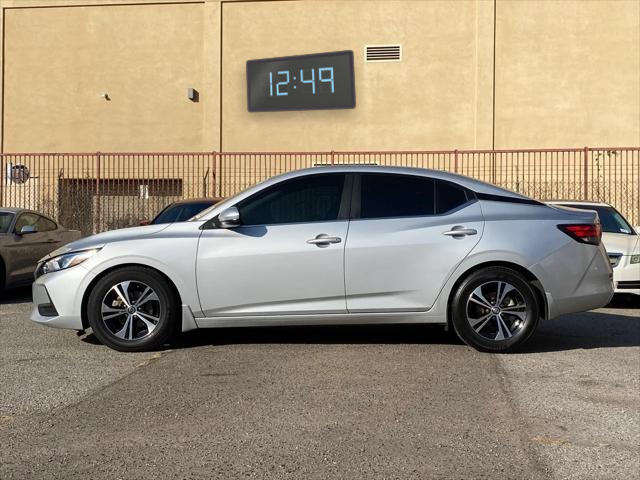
12:49
